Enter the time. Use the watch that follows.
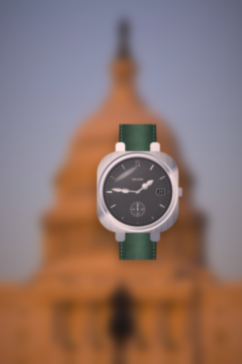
1:46
